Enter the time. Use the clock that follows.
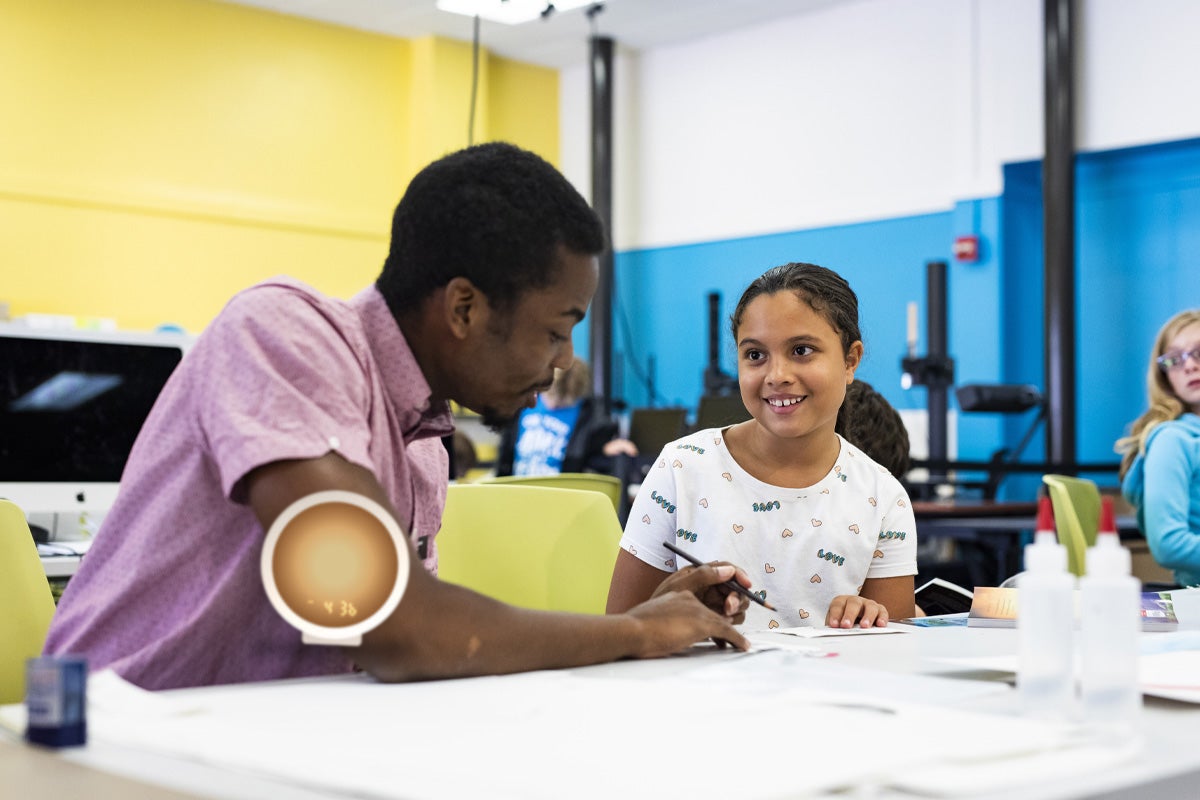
4:36
